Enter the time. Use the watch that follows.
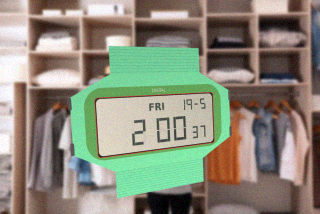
2:00:37
